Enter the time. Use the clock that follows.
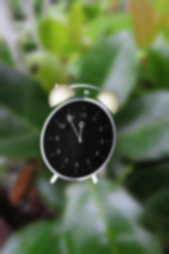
11:54
